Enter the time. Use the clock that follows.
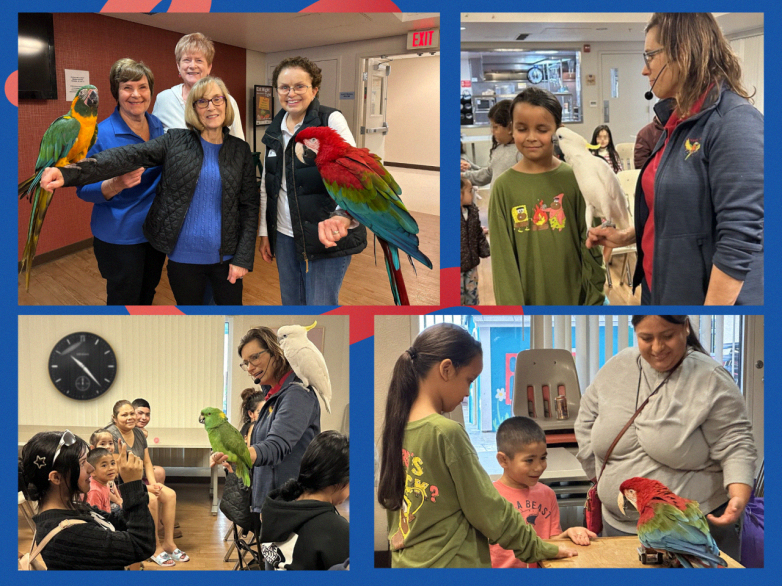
10:23
